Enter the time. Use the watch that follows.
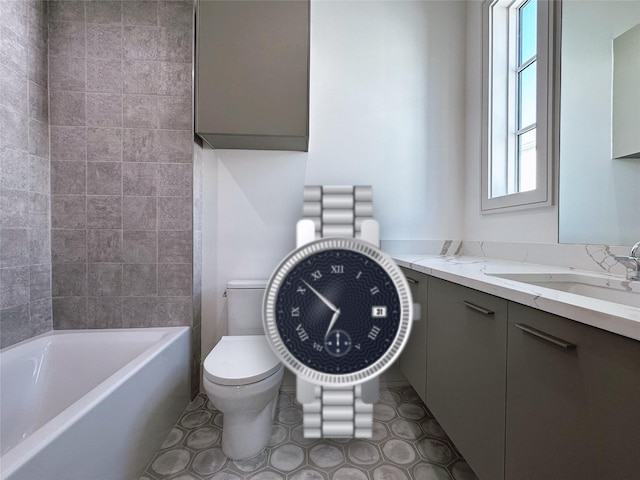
6:52
